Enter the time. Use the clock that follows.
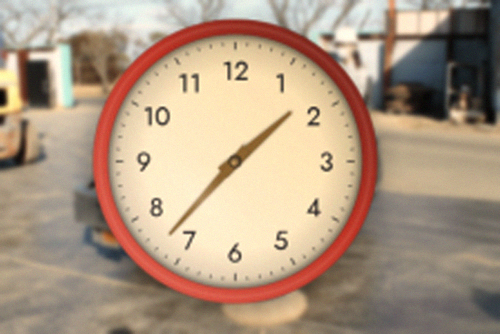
1:37
